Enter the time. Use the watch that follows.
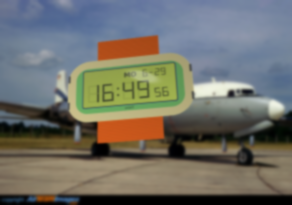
16:49
